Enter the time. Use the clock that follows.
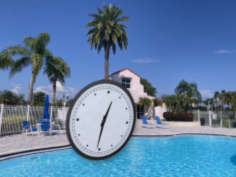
12:31
